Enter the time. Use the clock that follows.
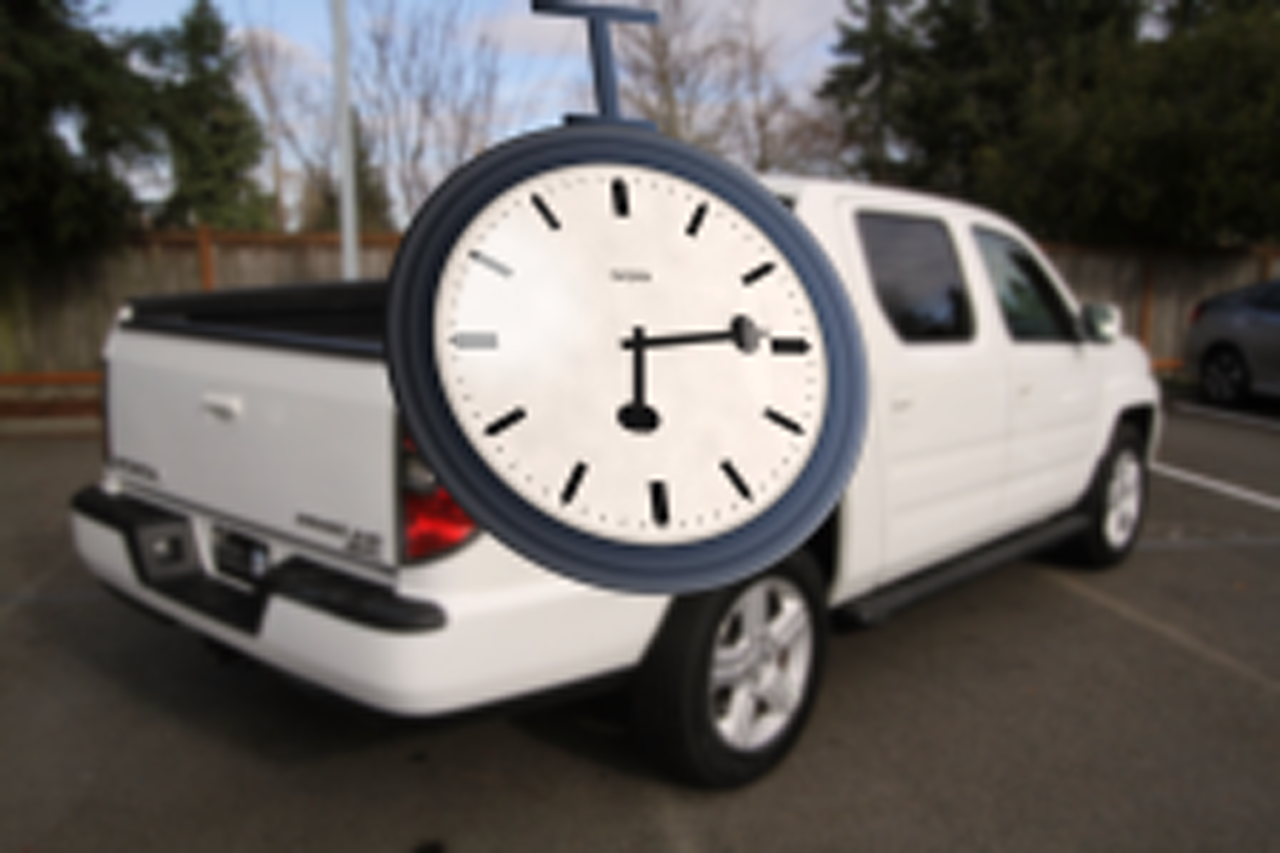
6:14
